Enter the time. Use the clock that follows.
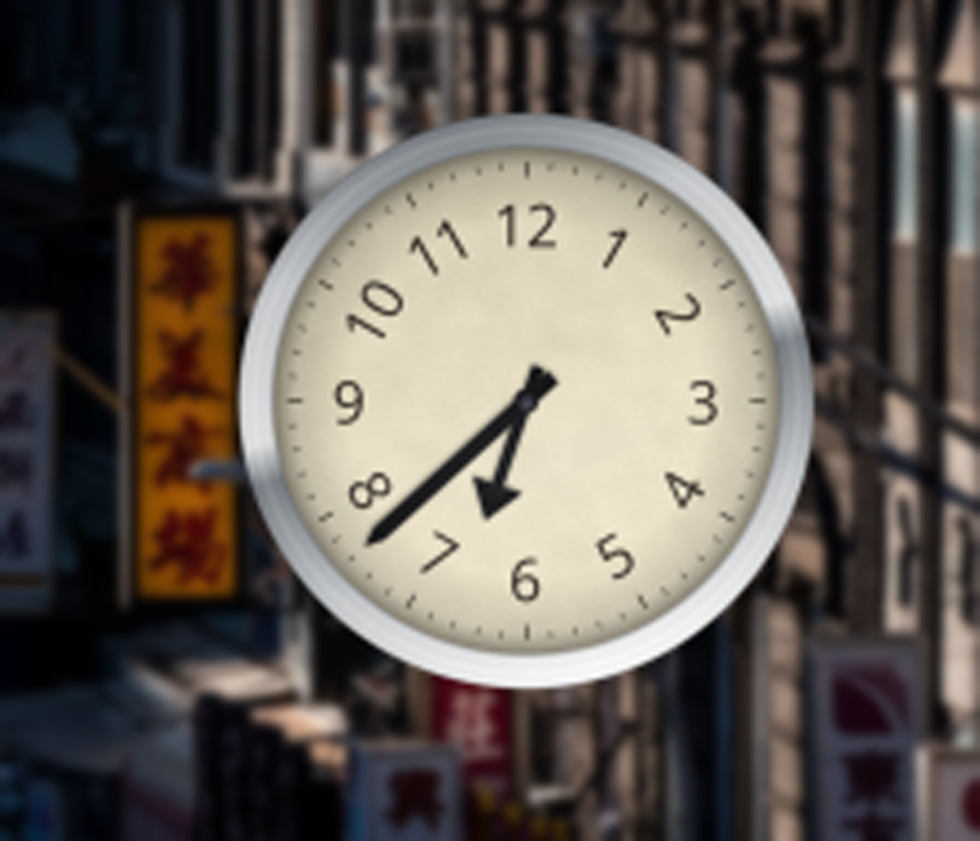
6:38
